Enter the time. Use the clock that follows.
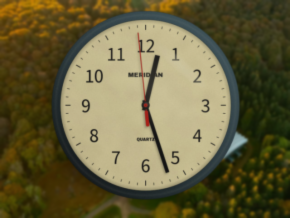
12:26:59
